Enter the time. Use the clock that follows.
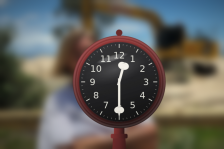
12:30
